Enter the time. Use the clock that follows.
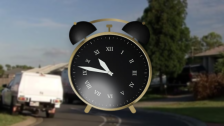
10:47
